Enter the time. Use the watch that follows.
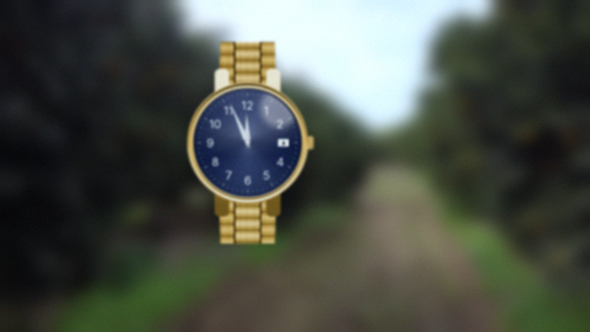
11:56
